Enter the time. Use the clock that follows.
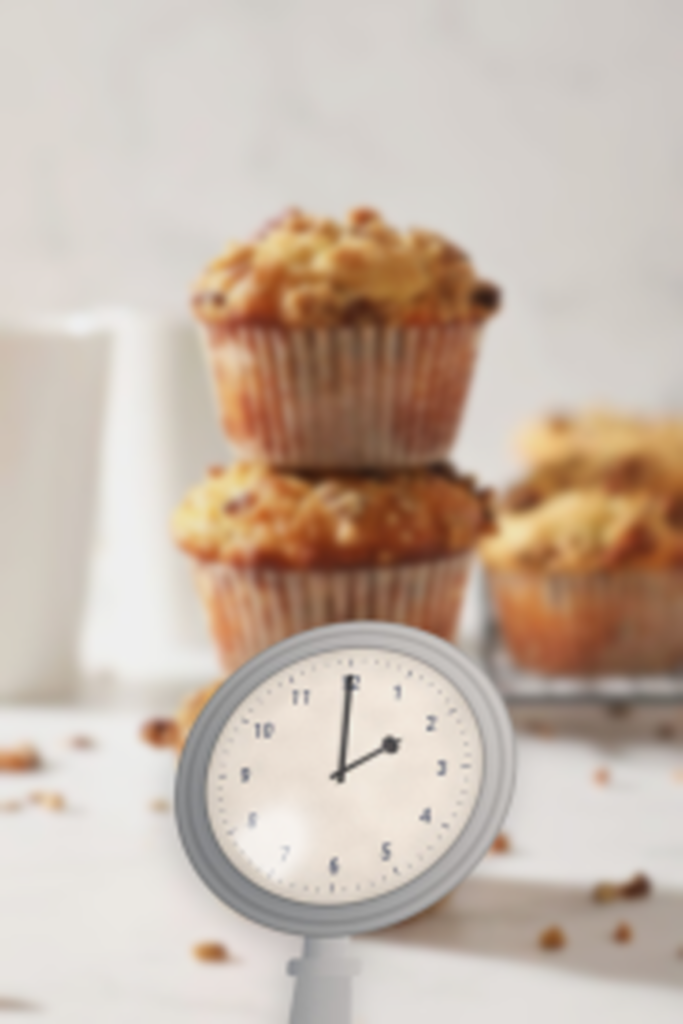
2:00
